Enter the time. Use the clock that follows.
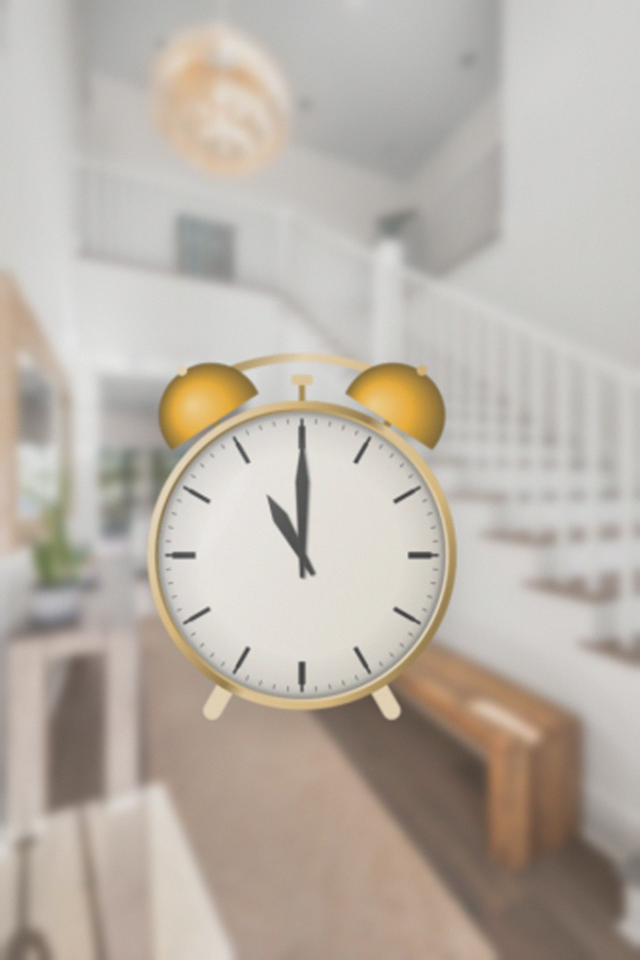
11:00
